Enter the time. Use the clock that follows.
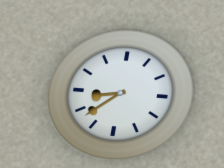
8:38
